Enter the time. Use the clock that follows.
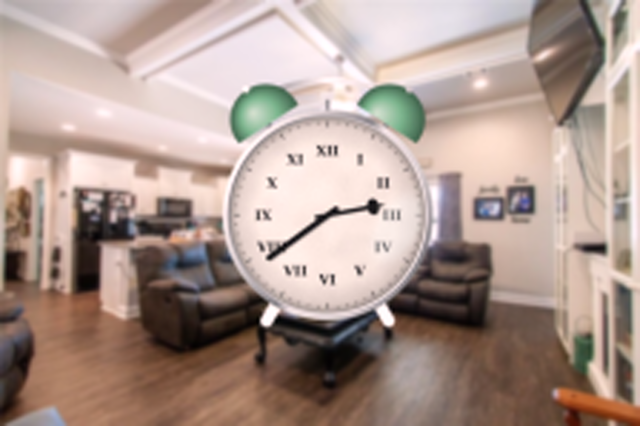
2:39
